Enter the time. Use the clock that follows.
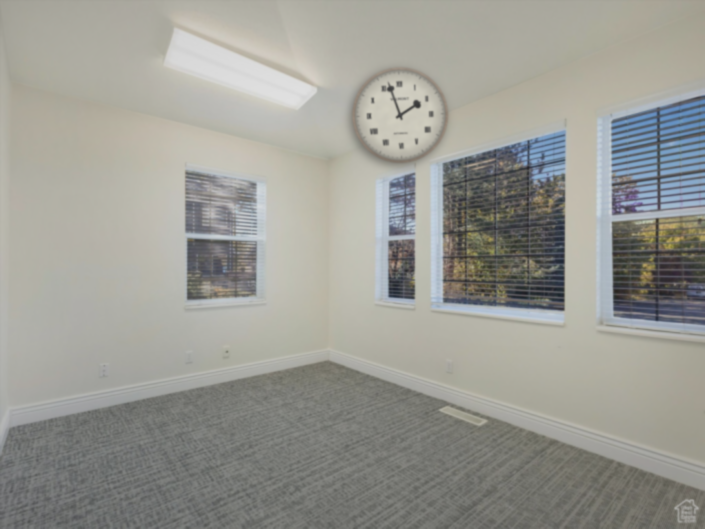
1:57
